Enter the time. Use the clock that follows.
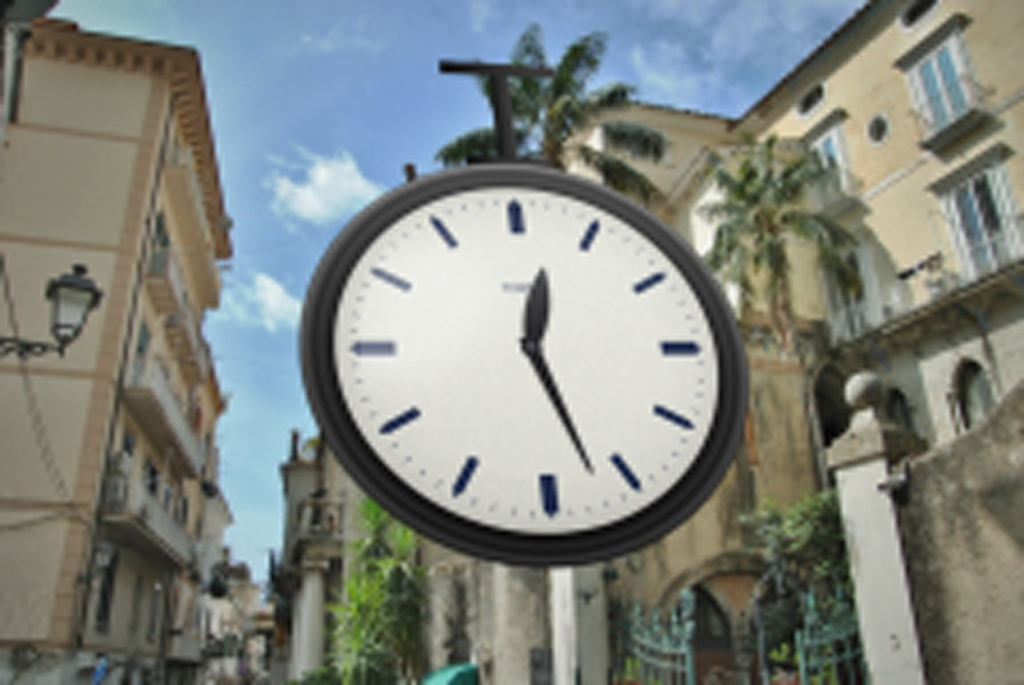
12:27
